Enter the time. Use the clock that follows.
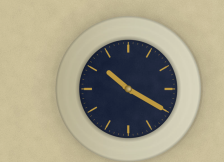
10:20
